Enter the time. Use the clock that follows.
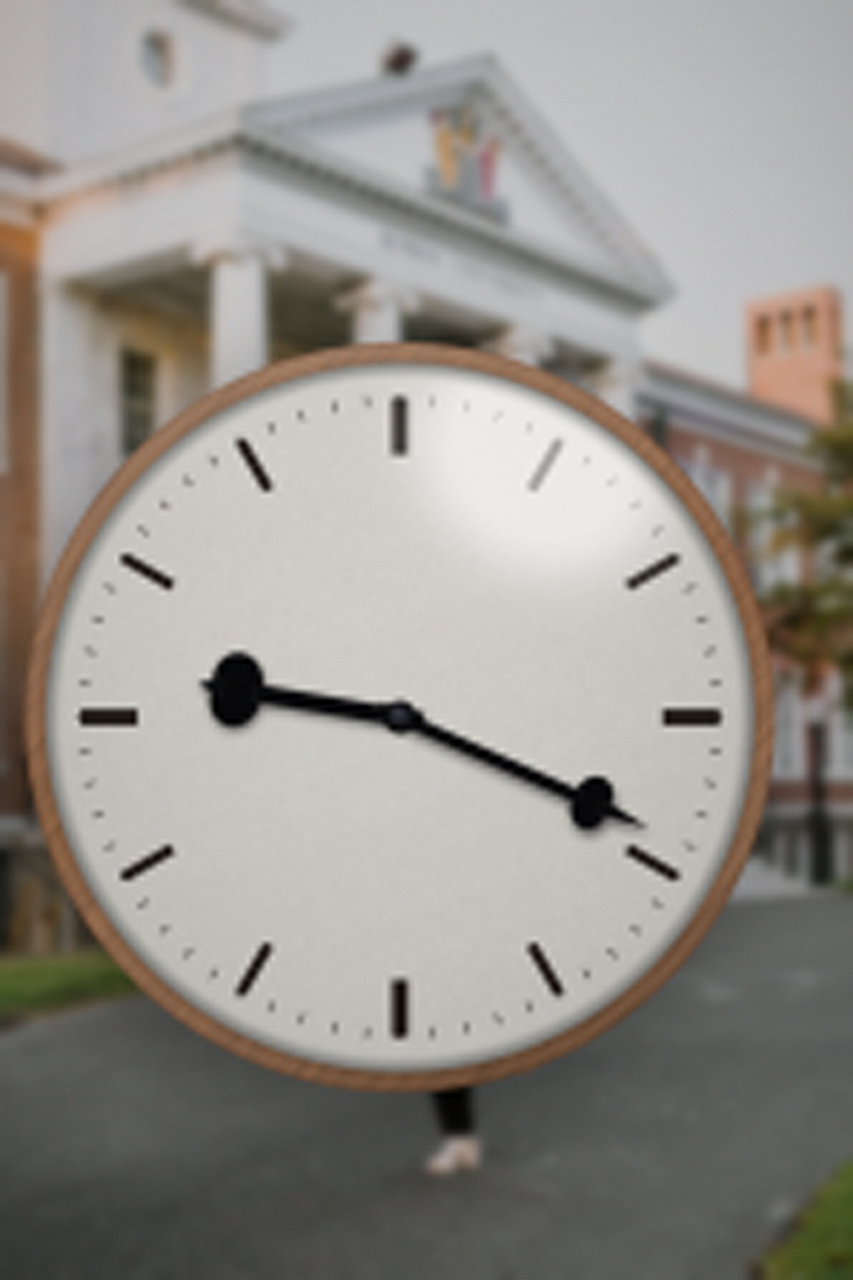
9:19
